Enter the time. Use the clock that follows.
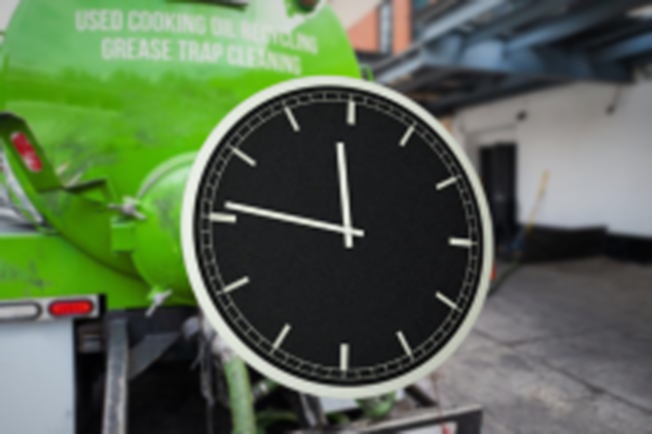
11:46
